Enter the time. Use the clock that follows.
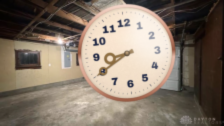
8:40
